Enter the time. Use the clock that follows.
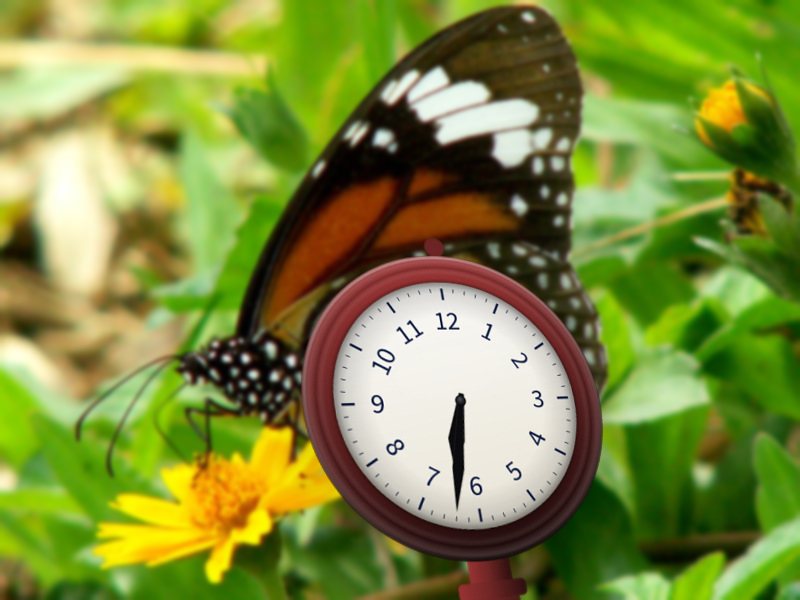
6:32
